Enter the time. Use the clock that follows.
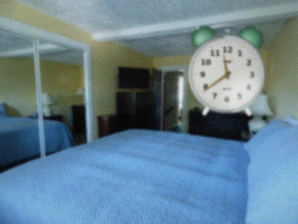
11:39
